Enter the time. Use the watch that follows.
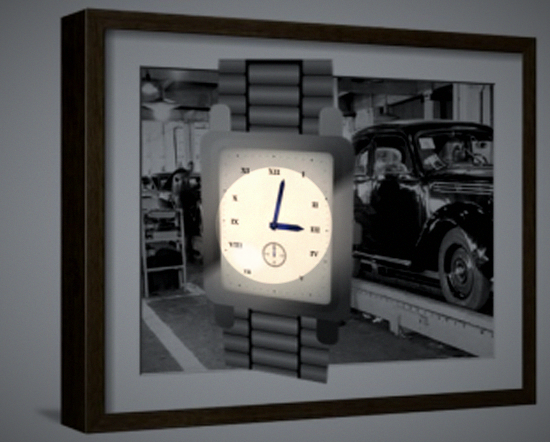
3:02
